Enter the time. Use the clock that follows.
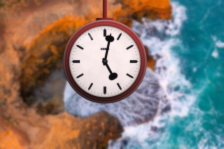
5:02
